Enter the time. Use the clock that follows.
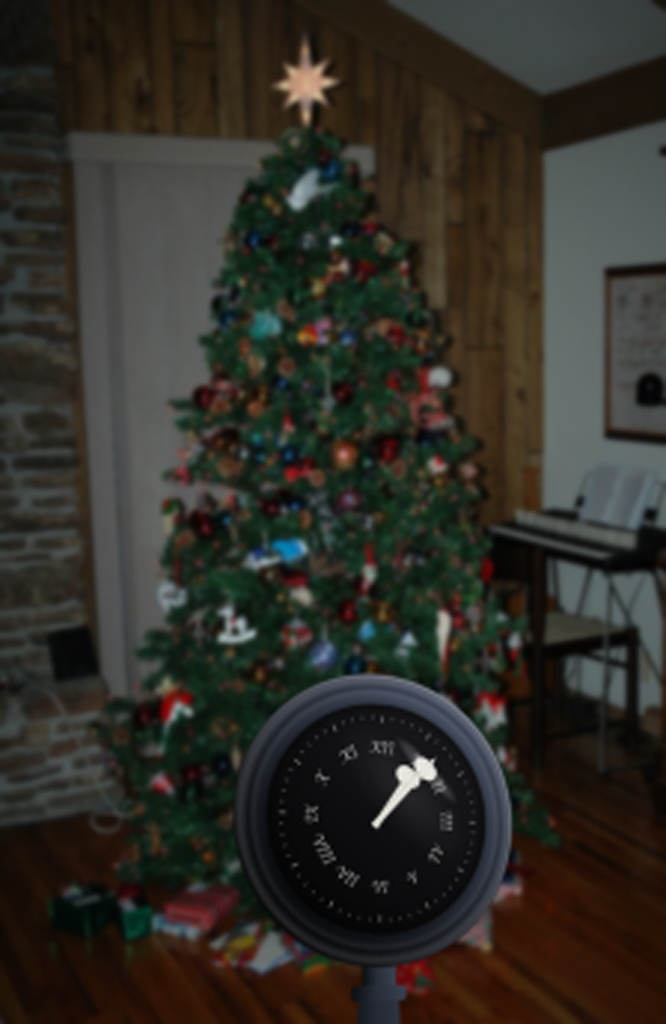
1:07
